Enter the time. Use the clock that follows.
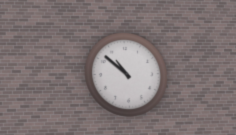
10:52
